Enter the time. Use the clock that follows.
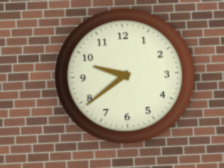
9:39
